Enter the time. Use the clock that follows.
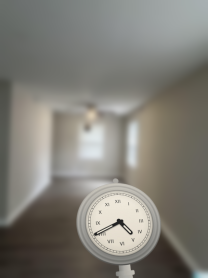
4:41
